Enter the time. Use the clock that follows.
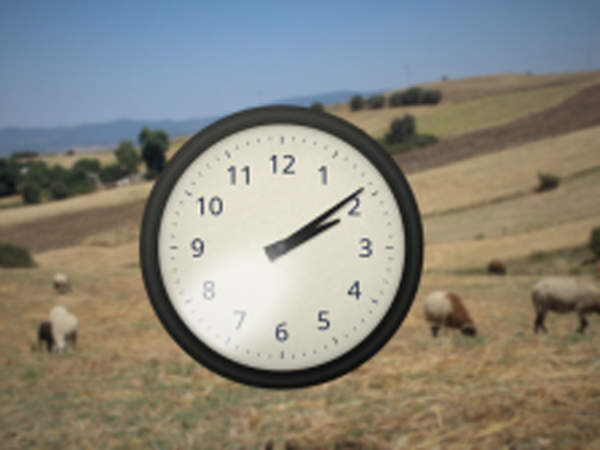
2:09
